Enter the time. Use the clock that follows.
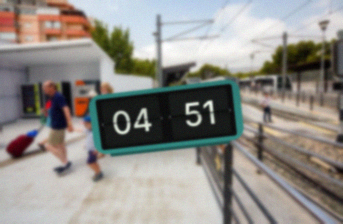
4:51
